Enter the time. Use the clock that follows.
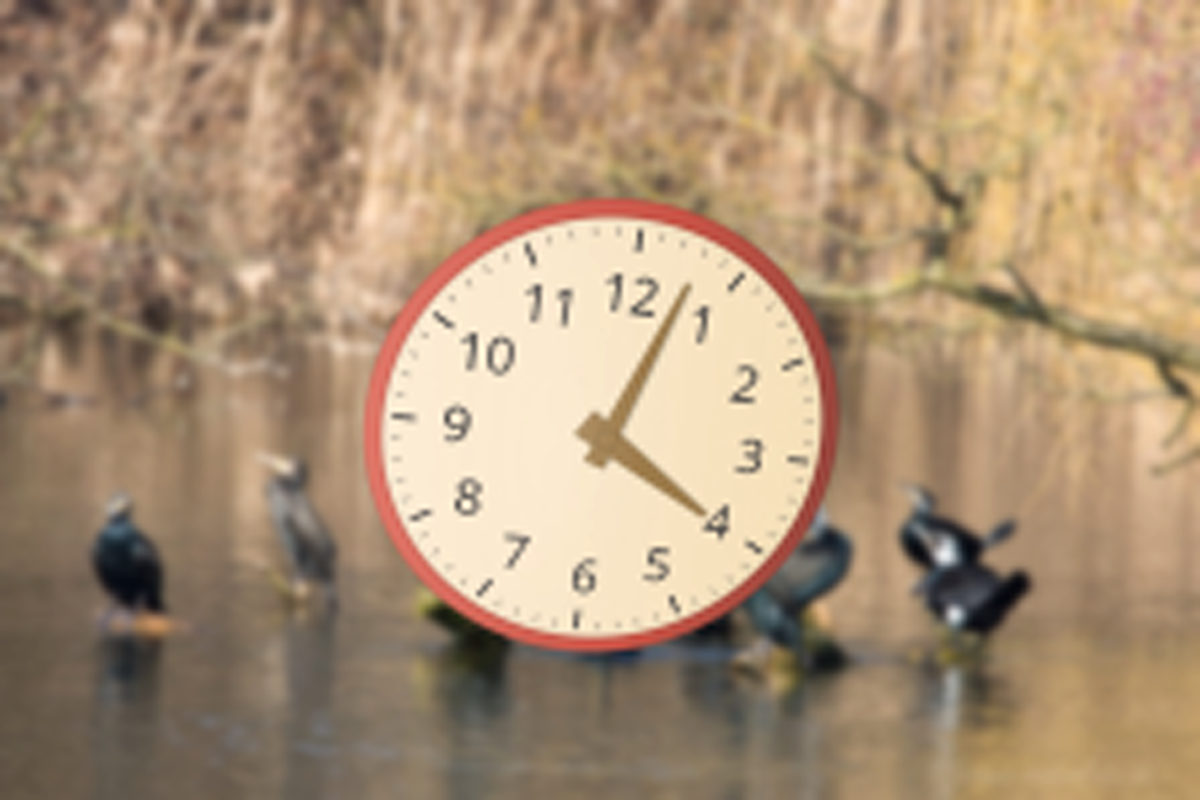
4:03
